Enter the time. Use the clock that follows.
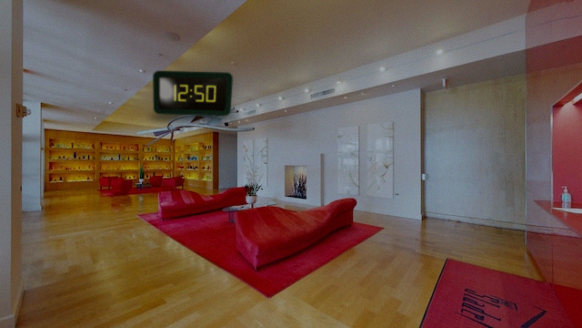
12:50
